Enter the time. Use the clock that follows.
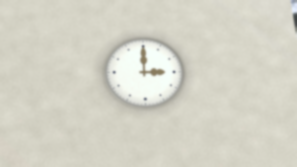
3:00
